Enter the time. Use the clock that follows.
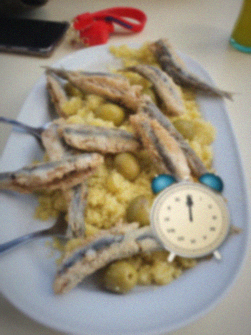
12:00
